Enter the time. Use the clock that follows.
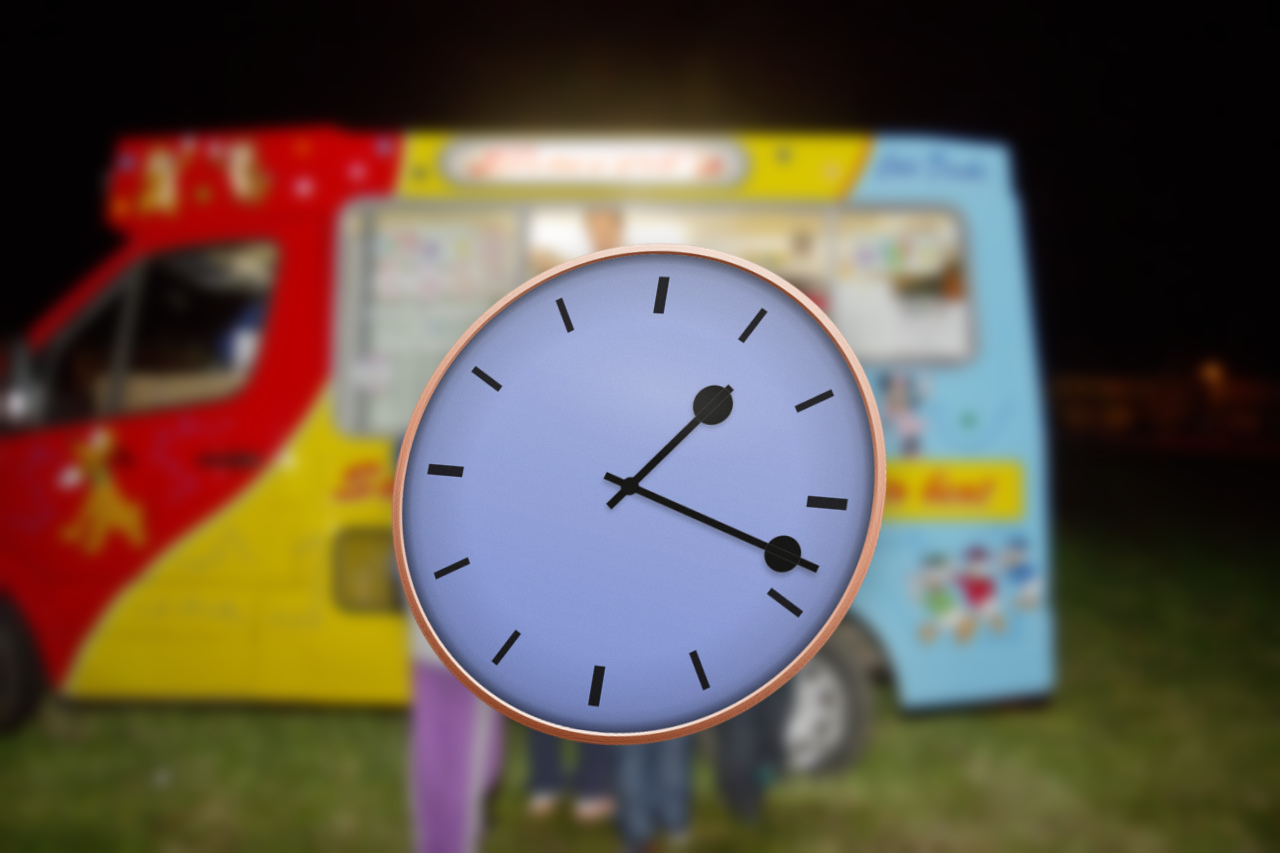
1:18
